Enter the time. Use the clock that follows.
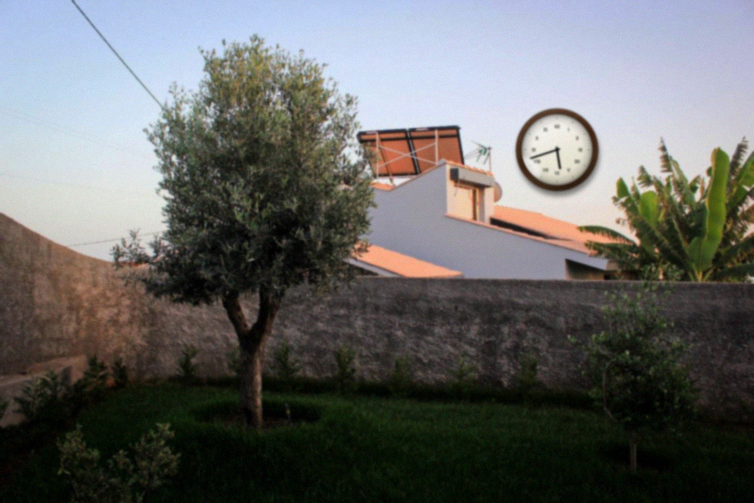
5:42
